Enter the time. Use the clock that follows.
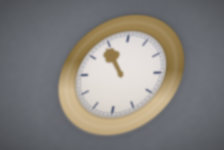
10:54
